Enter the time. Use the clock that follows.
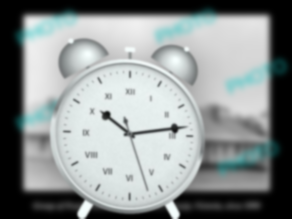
10:13:27
